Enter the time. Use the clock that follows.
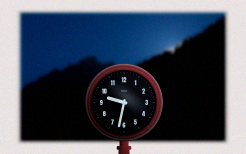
9:32
